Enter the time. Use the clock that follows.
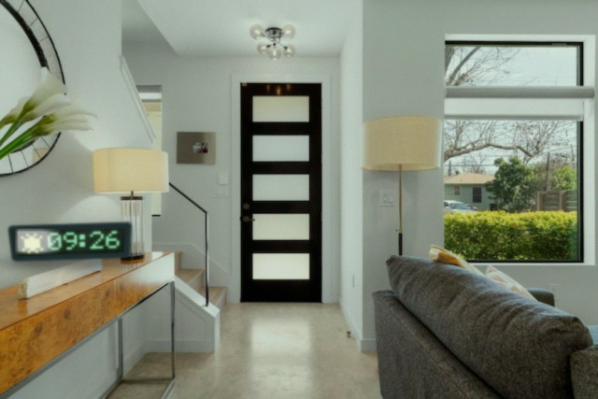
9:26
